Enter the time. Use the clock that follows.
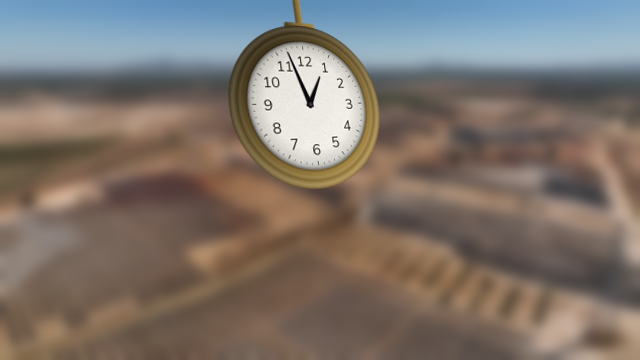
12:57
